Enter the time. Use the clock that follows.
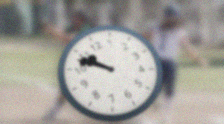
10:53
